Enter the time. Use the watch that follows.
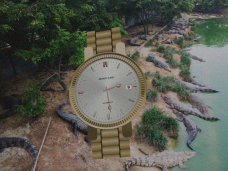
2:29
